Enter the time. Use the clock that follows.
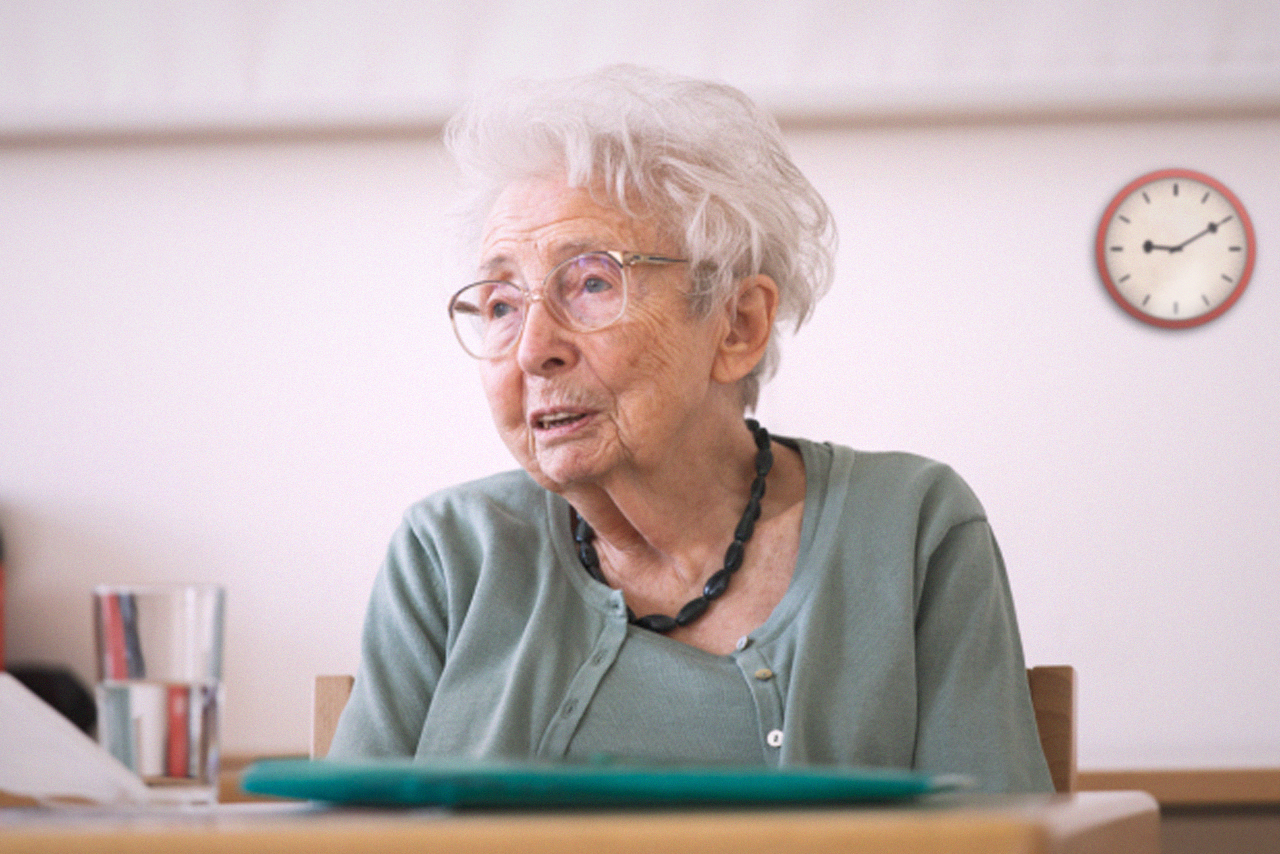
9:10
